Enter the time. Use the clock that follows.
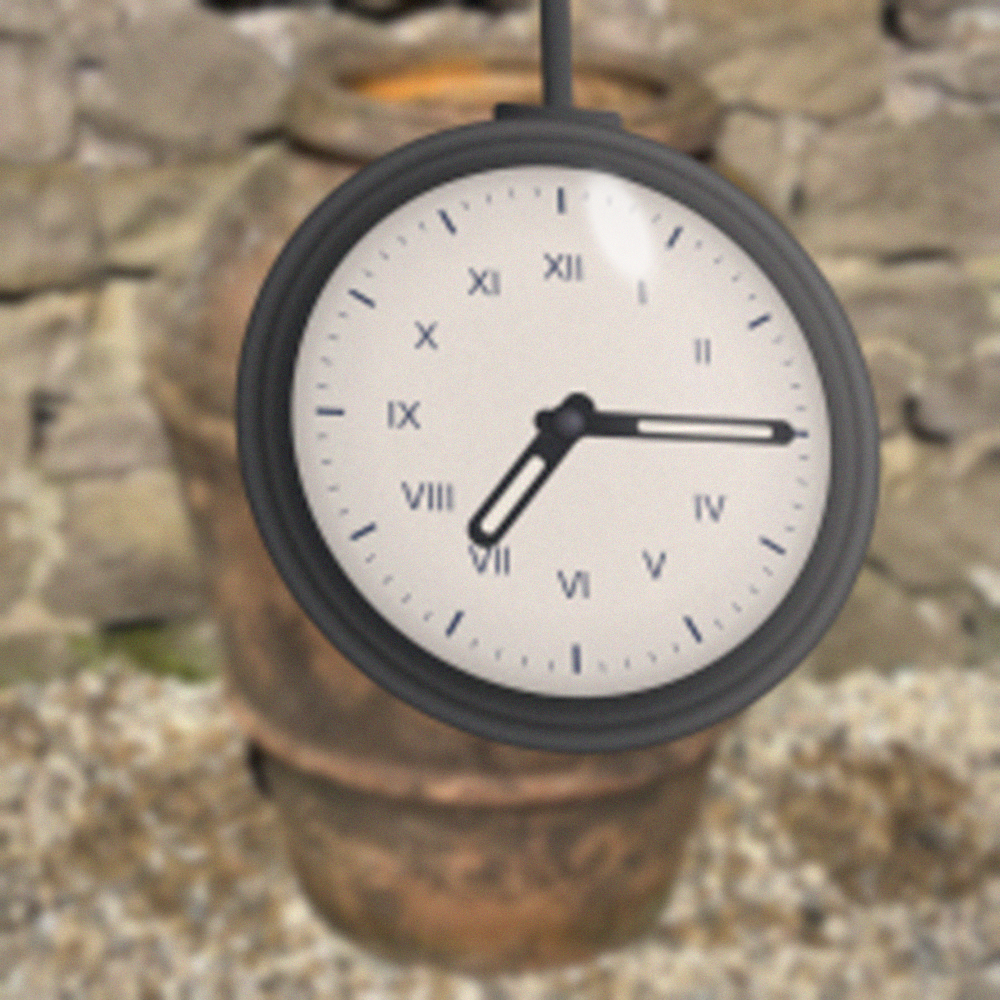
7:15
